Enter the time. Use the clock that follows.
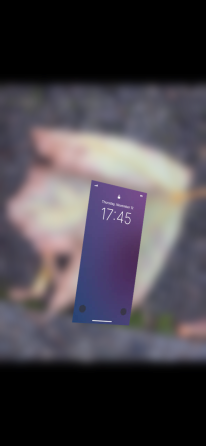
17:45
